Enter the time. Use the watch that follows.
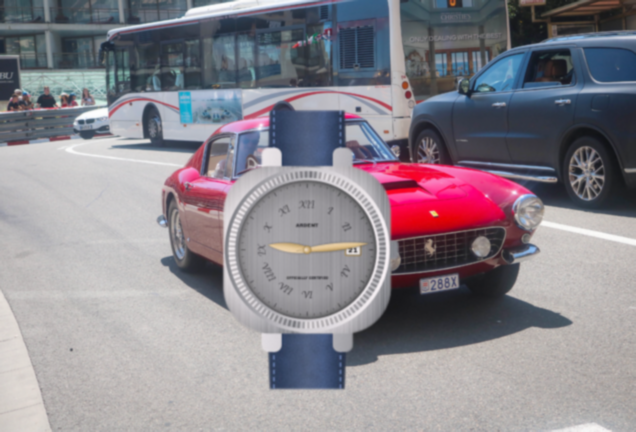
9:14
